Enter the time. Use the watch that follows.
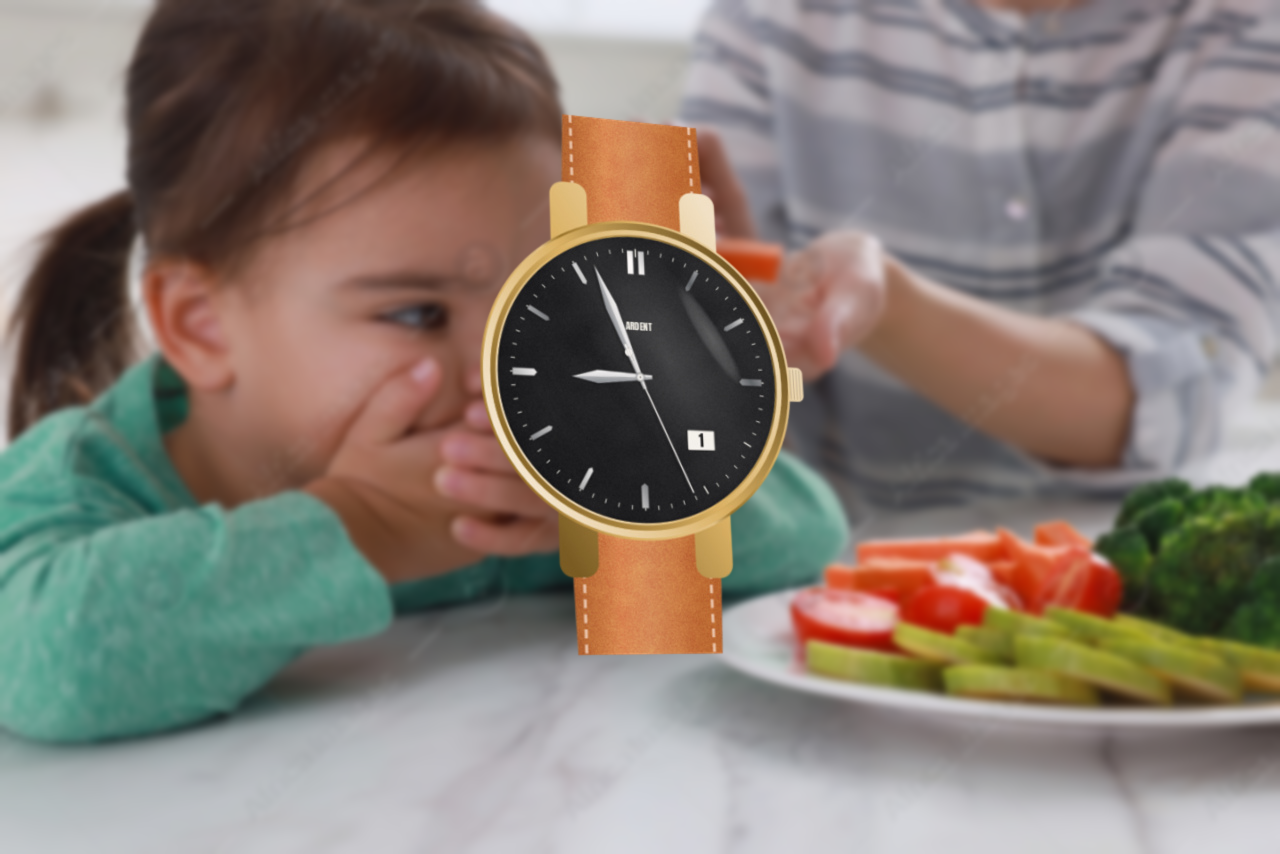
8:56:26
